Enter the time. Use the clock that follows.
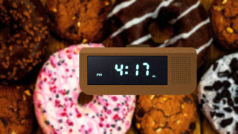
4:17
